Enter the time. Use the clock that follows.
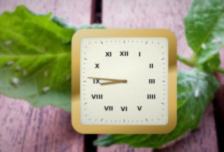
8:46
